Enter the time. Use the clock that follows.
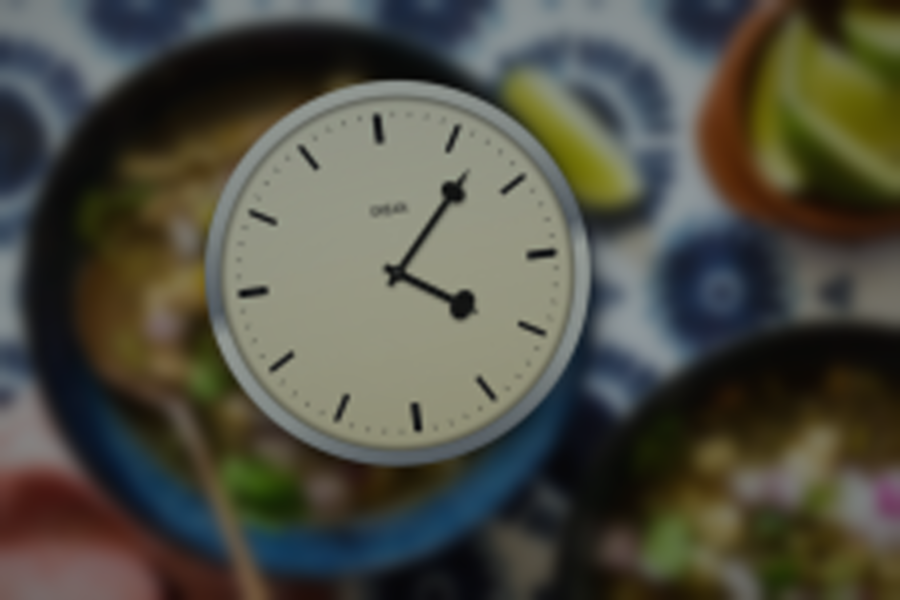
4:07
